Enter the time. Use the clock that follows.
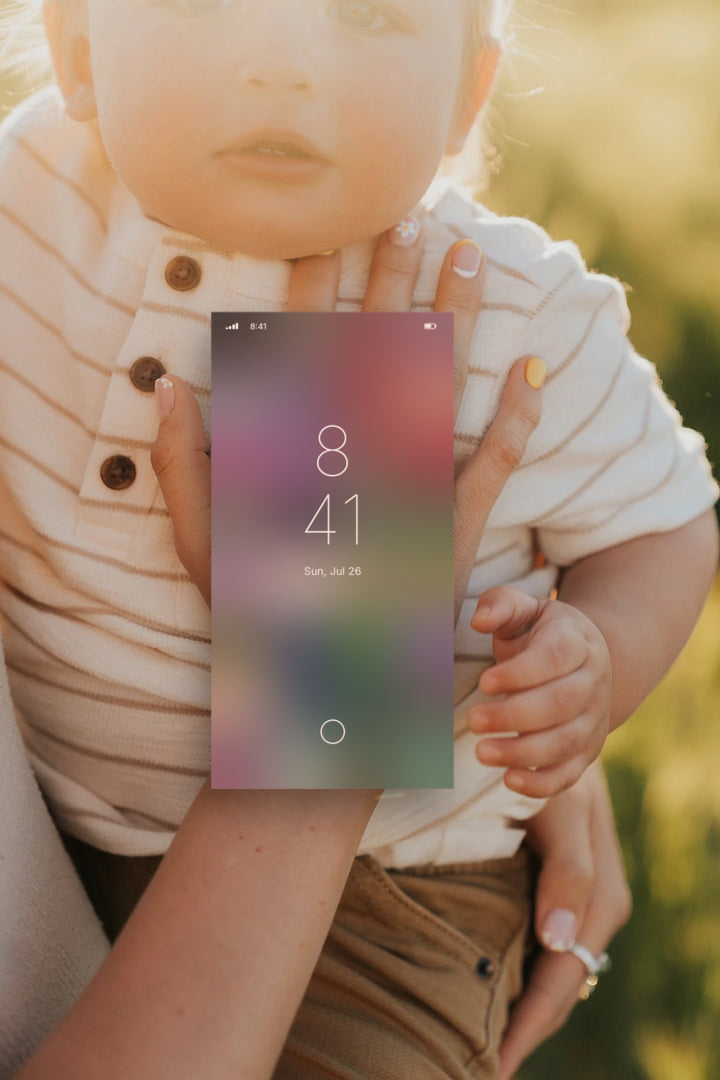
8:41
